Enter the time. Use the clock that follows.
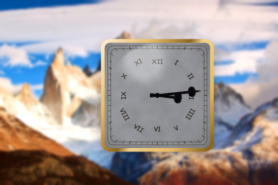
3:14
